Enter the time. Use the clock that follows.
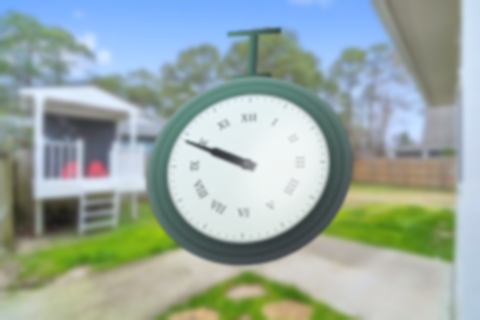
9:49
